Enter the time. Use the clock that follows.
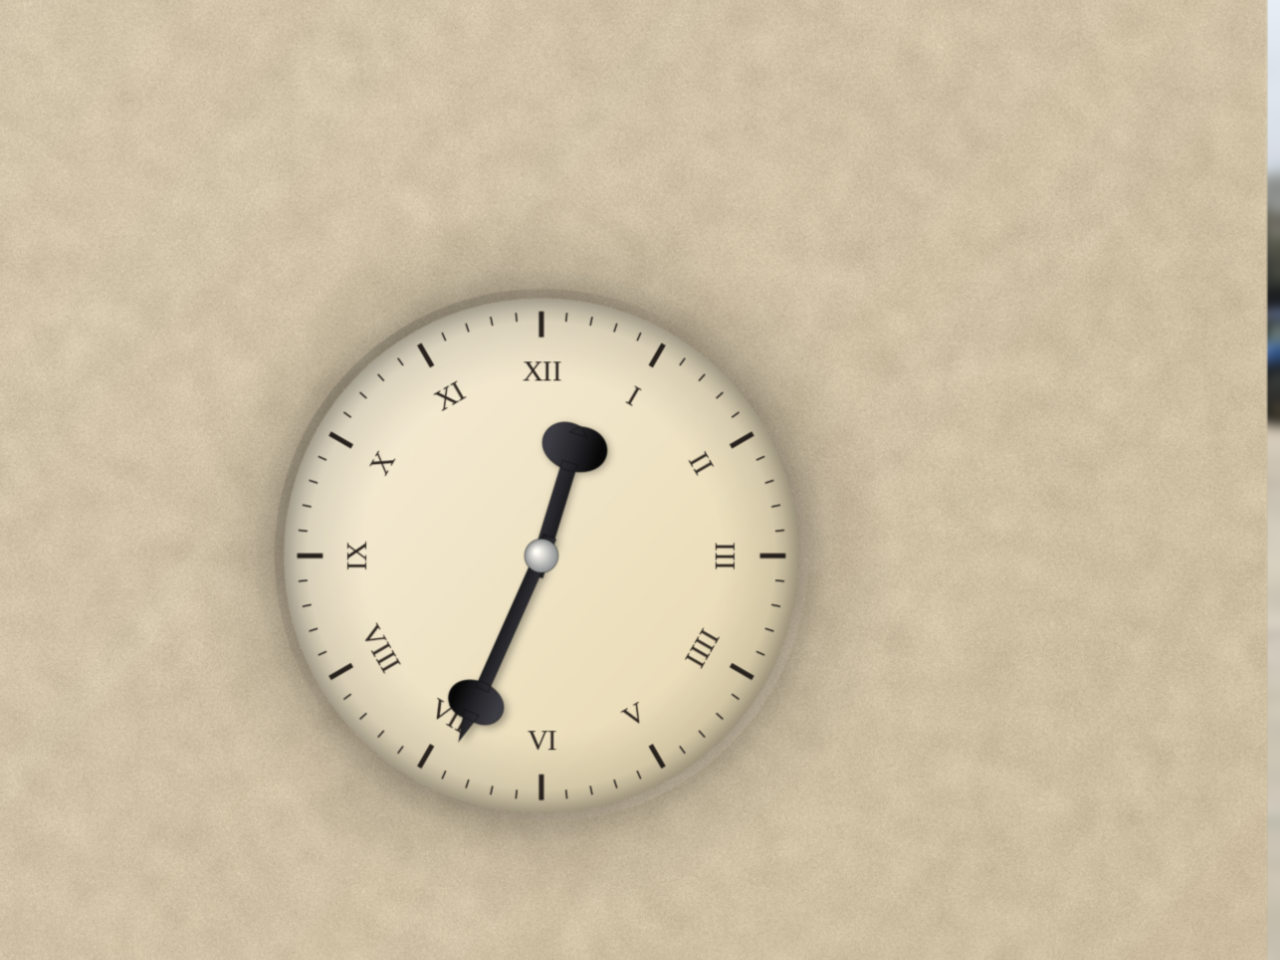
12:34
